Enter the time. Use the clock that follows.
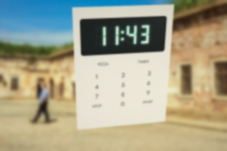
11:43
